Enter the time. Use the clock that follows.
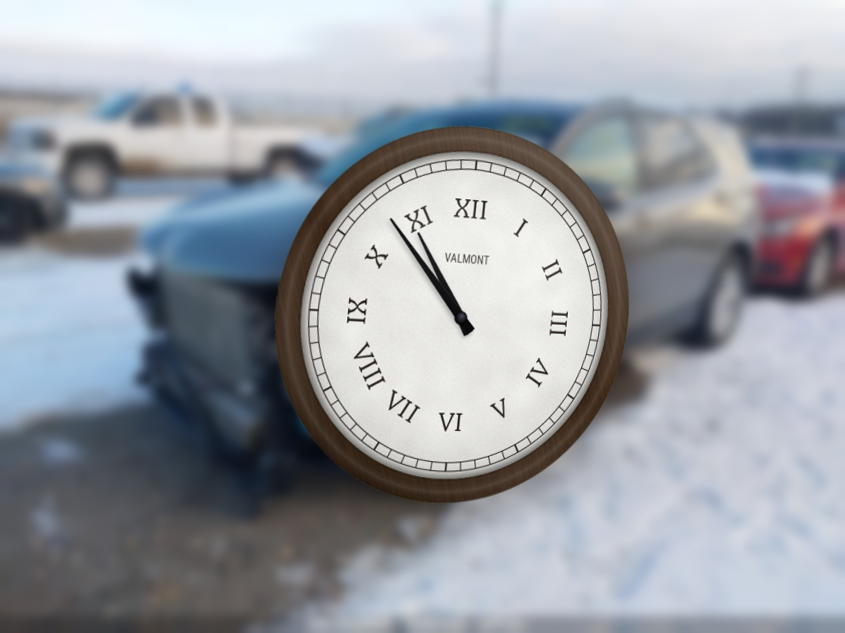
10:53
